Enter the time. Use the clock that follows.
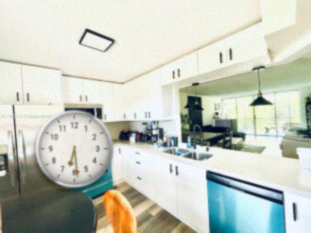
6:29
